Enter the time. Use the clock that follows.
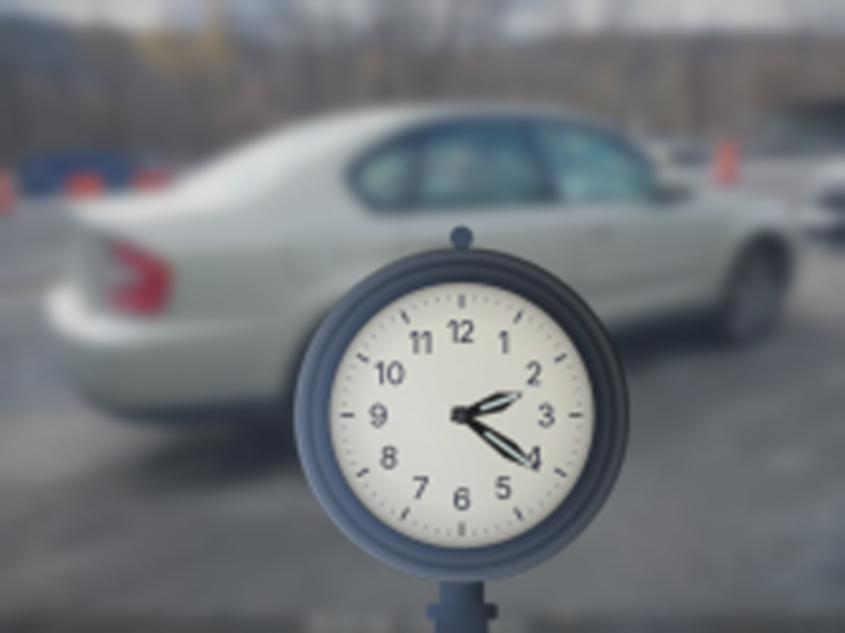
2:21
